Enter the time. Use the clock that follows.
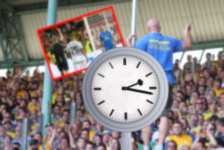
2:17
